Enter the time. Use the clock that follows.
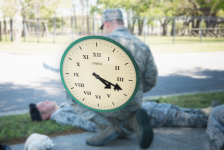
4:19
